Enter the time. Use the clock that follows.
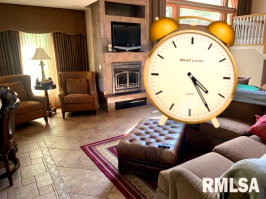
4:25
